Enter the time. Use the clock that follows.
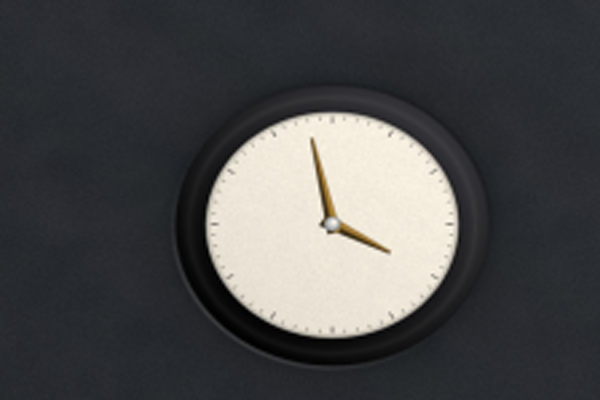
3:58
